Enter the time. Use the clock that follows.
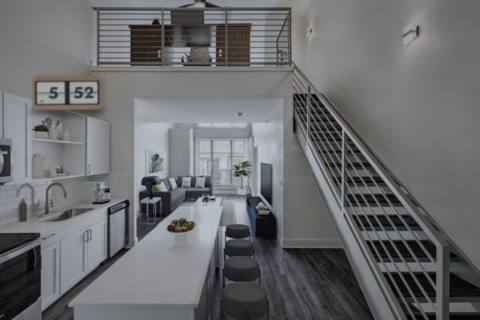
5:52
